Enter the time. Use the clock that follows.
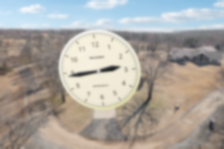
2:44
